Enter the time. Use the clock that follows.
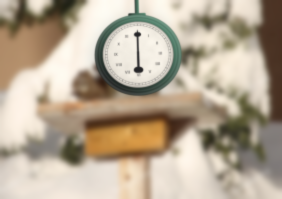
6:00
